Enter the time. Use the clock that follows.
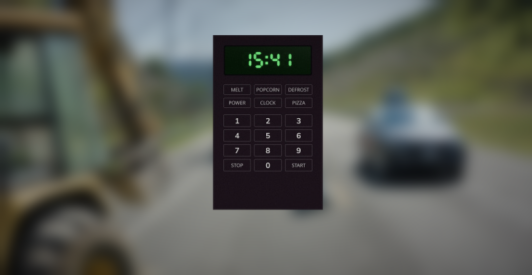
15:41
